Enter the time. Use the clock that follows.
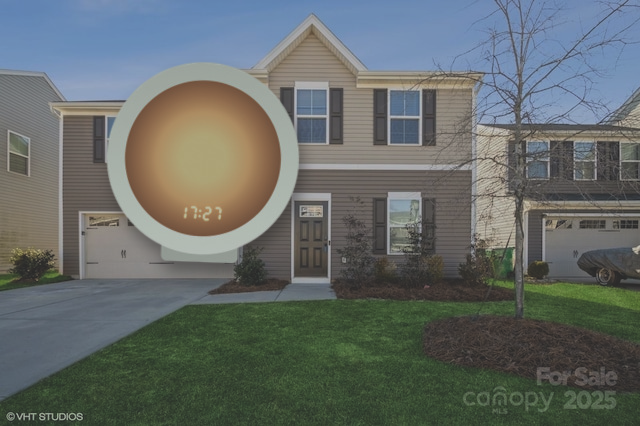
17:27
